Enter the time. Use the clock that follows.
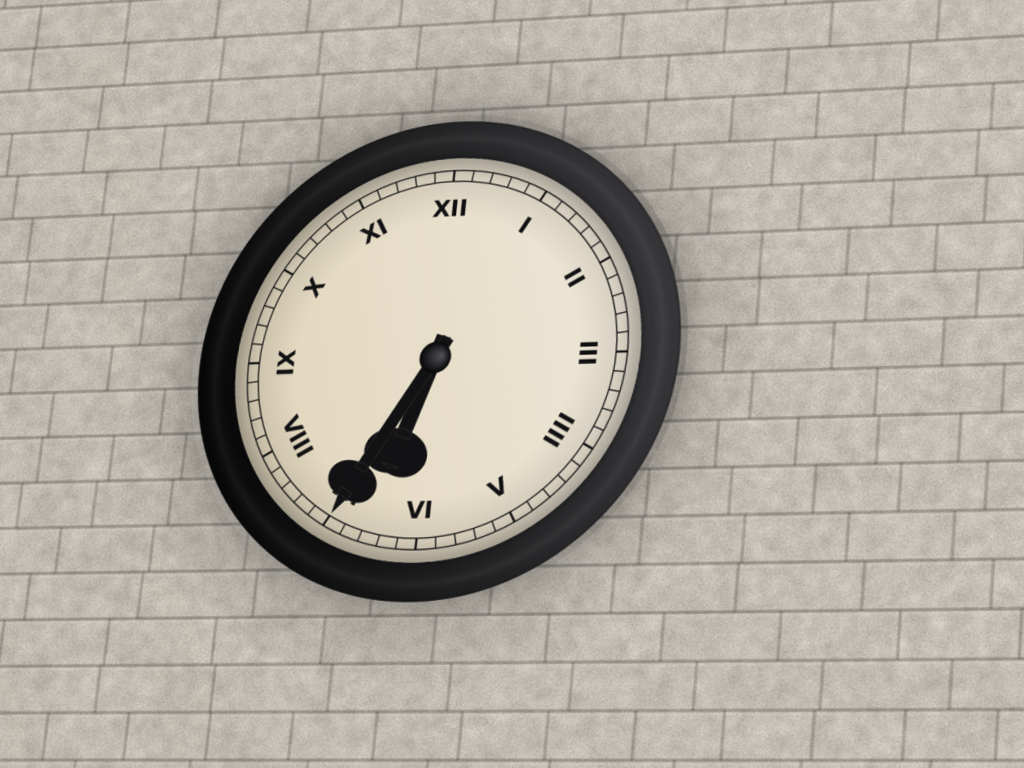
6:35
